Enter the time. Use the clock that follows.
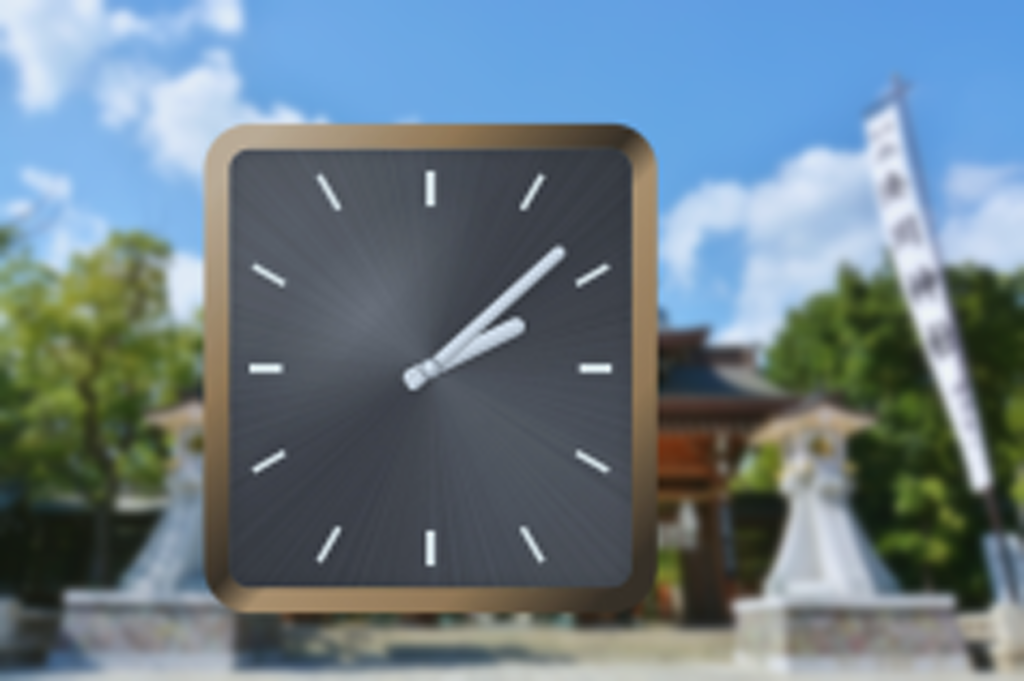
2:08
